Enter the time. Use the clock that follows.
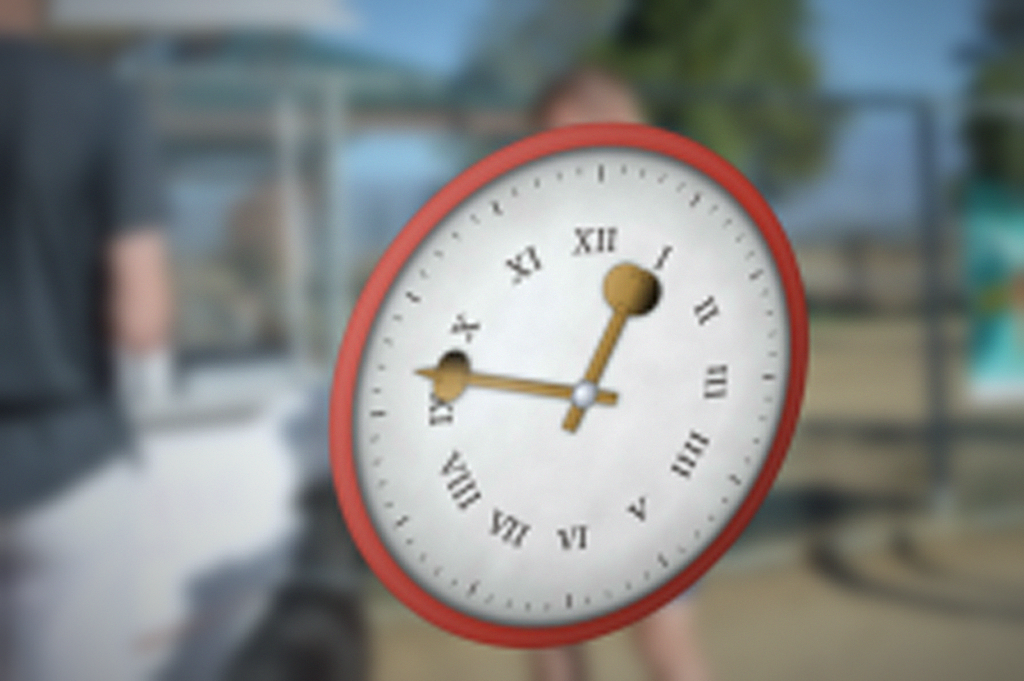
12:47
